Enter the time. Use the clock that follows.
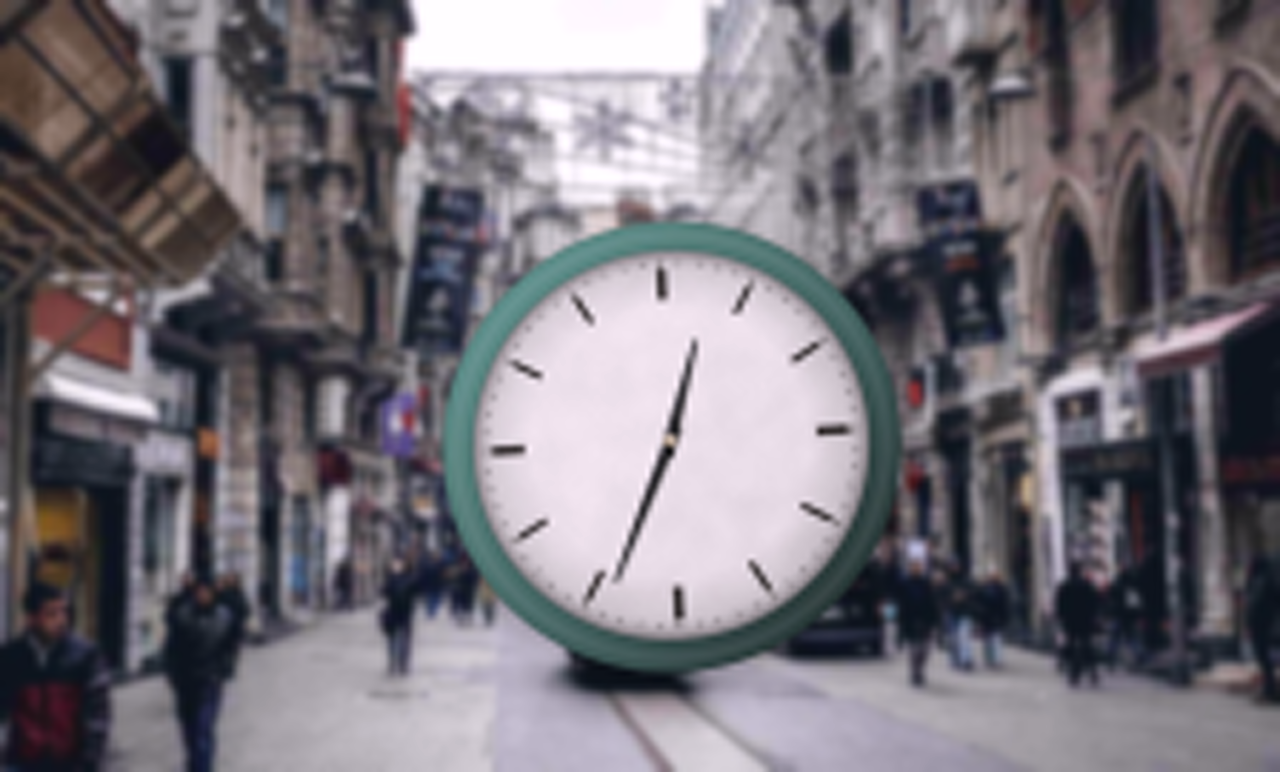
12:34
